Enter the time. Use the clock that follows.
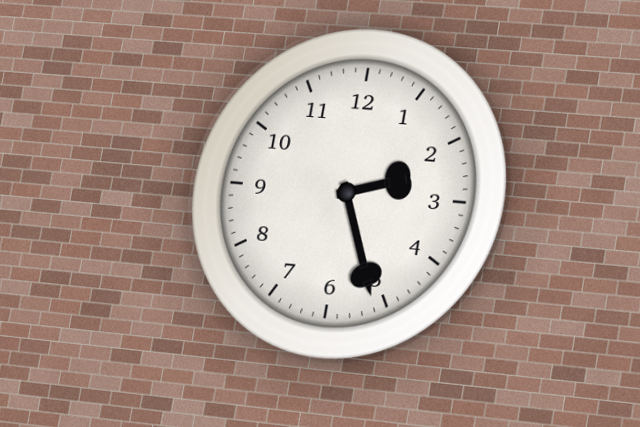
2:26
